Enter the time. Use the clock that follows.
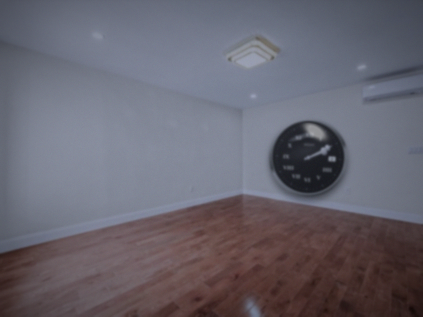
2:10
